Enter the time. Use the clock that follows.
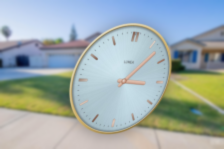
3:07
